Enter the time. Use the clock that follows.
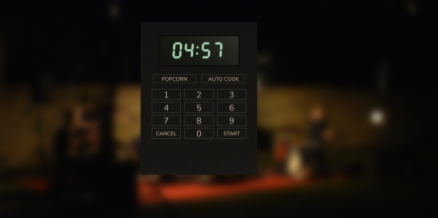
4:57
